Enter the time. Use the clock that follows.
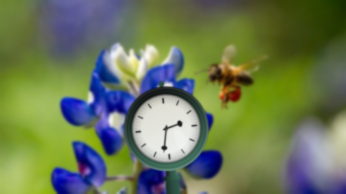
2:32
